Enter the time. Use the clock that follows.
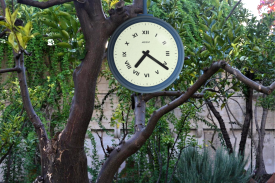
7:21
